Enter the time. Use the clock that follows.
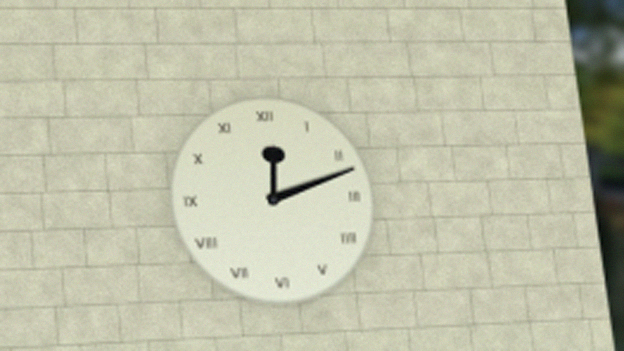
12:12
